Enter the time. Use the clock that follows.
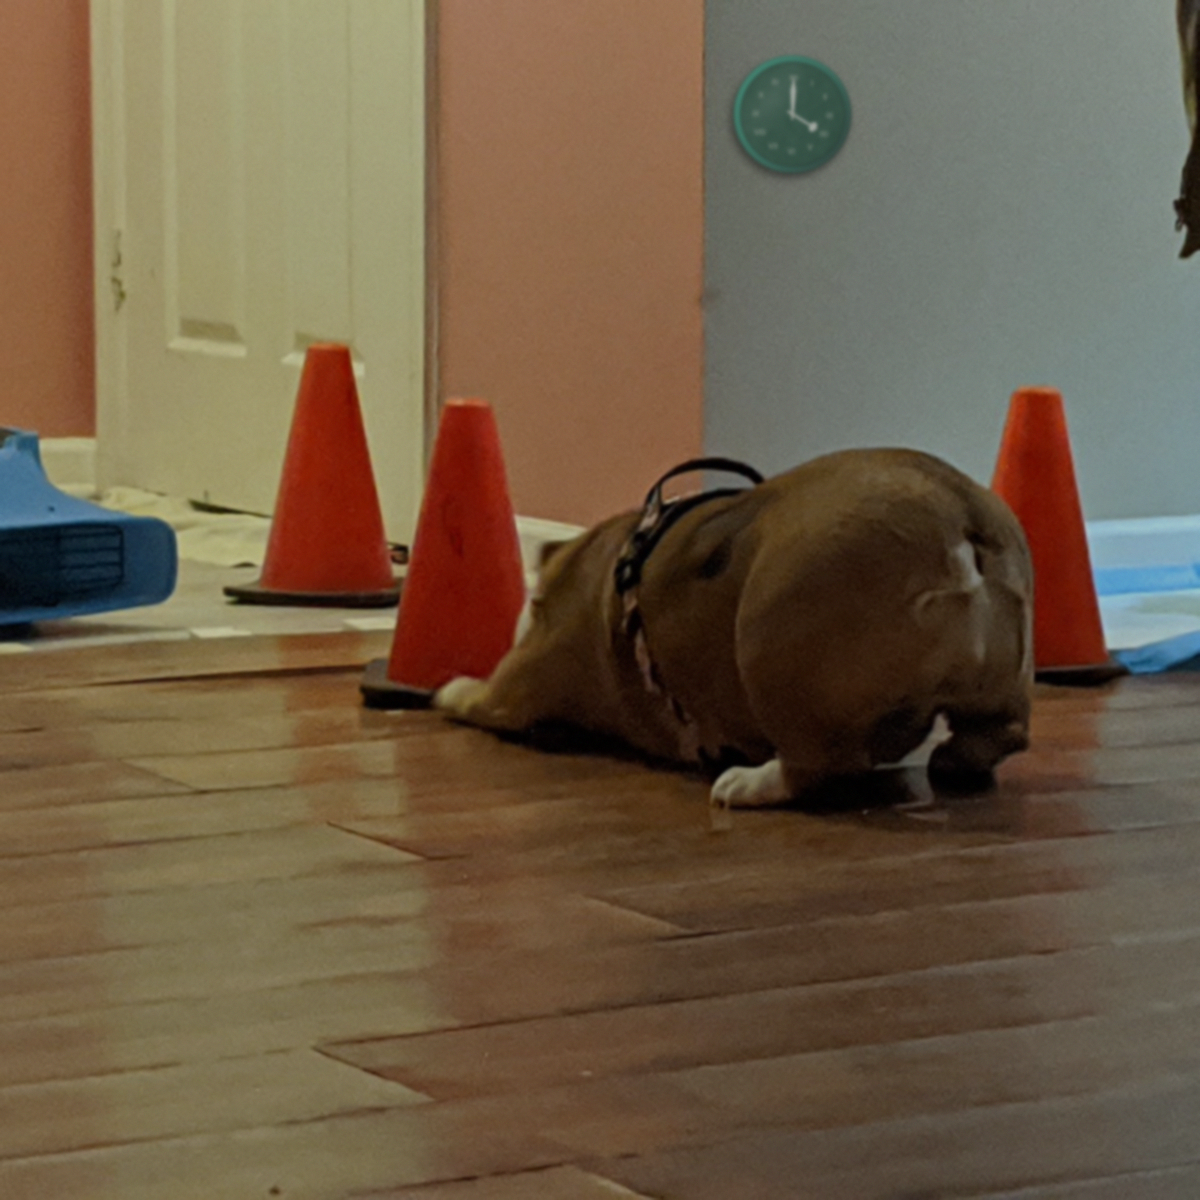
4:00
